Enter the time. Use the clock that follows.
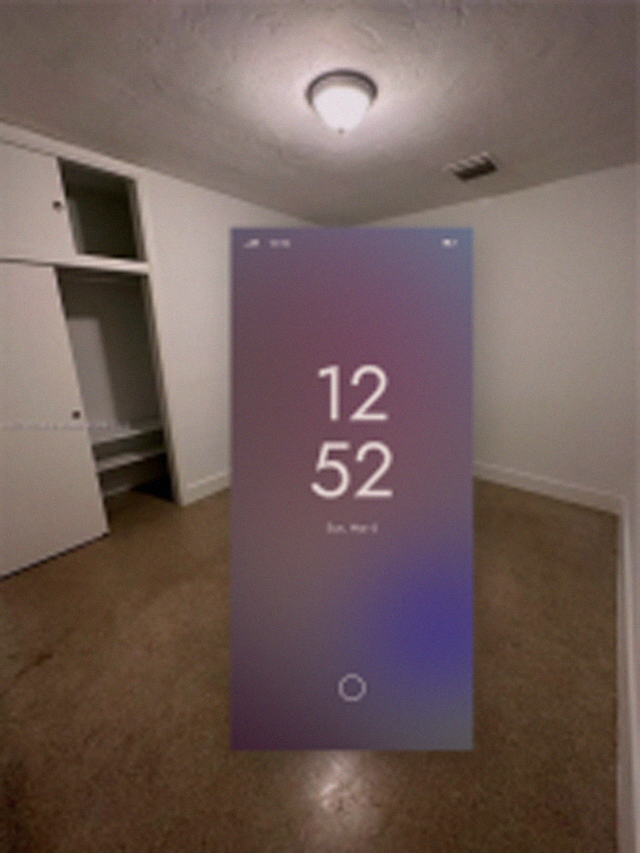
12:52
